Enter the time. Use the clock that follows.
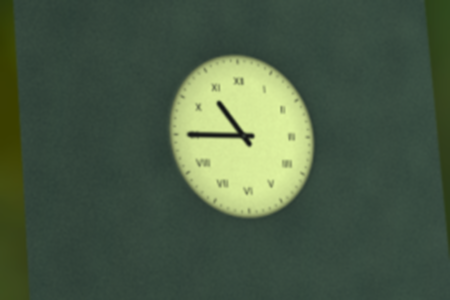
10:45
